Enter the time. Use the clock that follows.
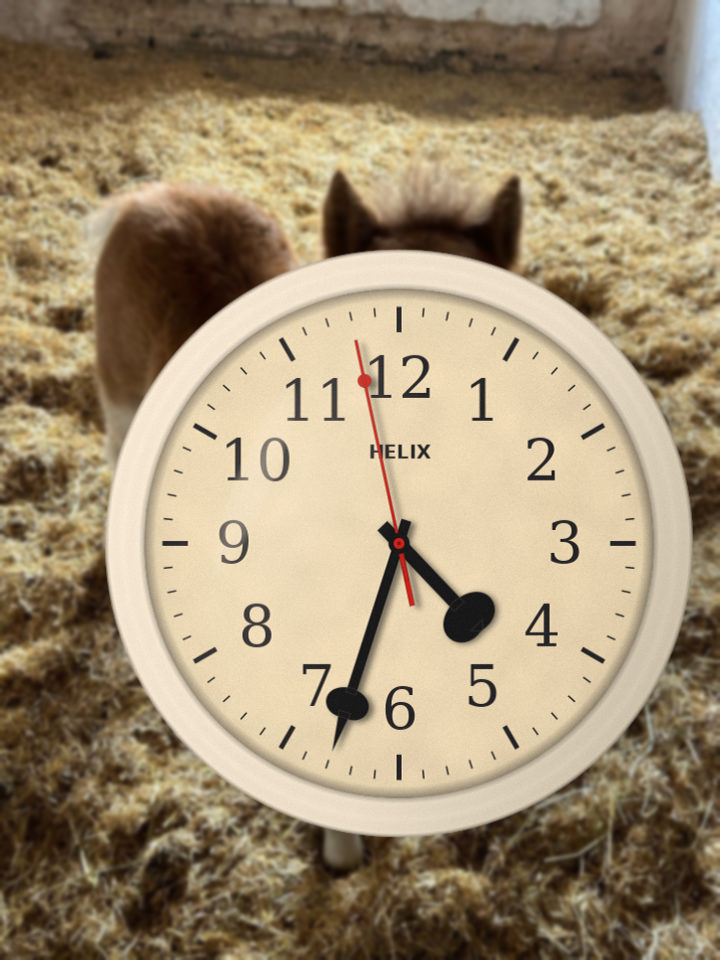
4:32:58
